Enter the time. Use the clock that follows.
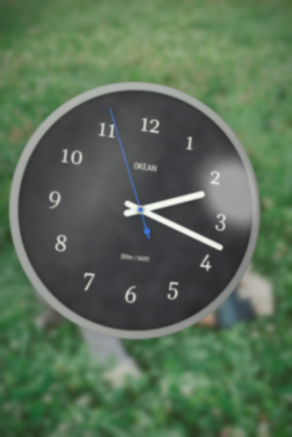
2:17:56
